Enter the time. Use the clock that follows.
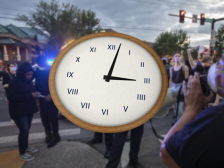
3:02
